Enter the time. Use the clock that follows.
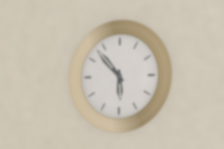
5:53
